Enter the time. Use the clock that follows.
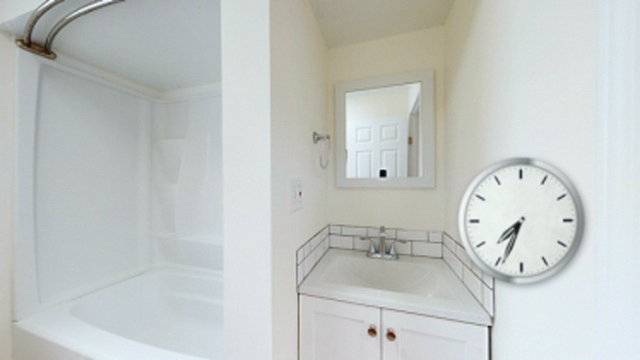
7:34
